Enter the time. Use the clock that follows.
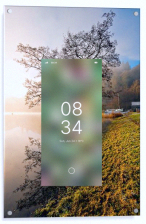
8:34
